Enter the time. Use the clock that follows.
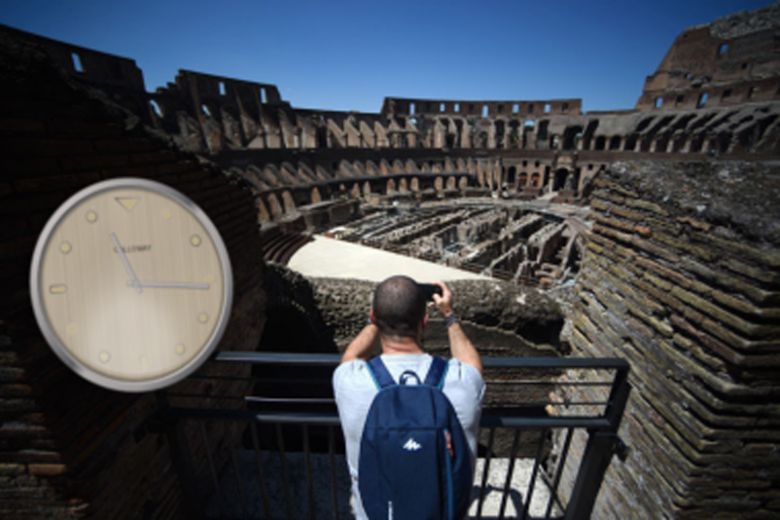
11:16
